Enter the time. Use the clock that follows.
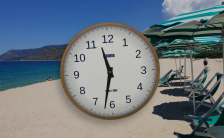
11:32
